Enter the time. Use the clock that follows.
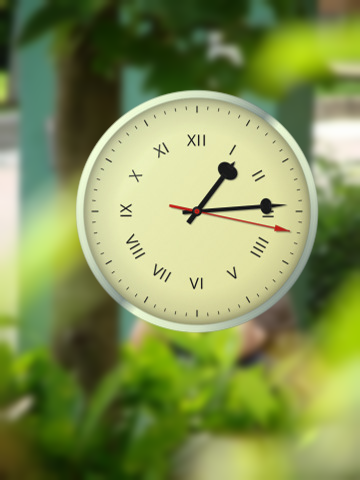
1:14:17
